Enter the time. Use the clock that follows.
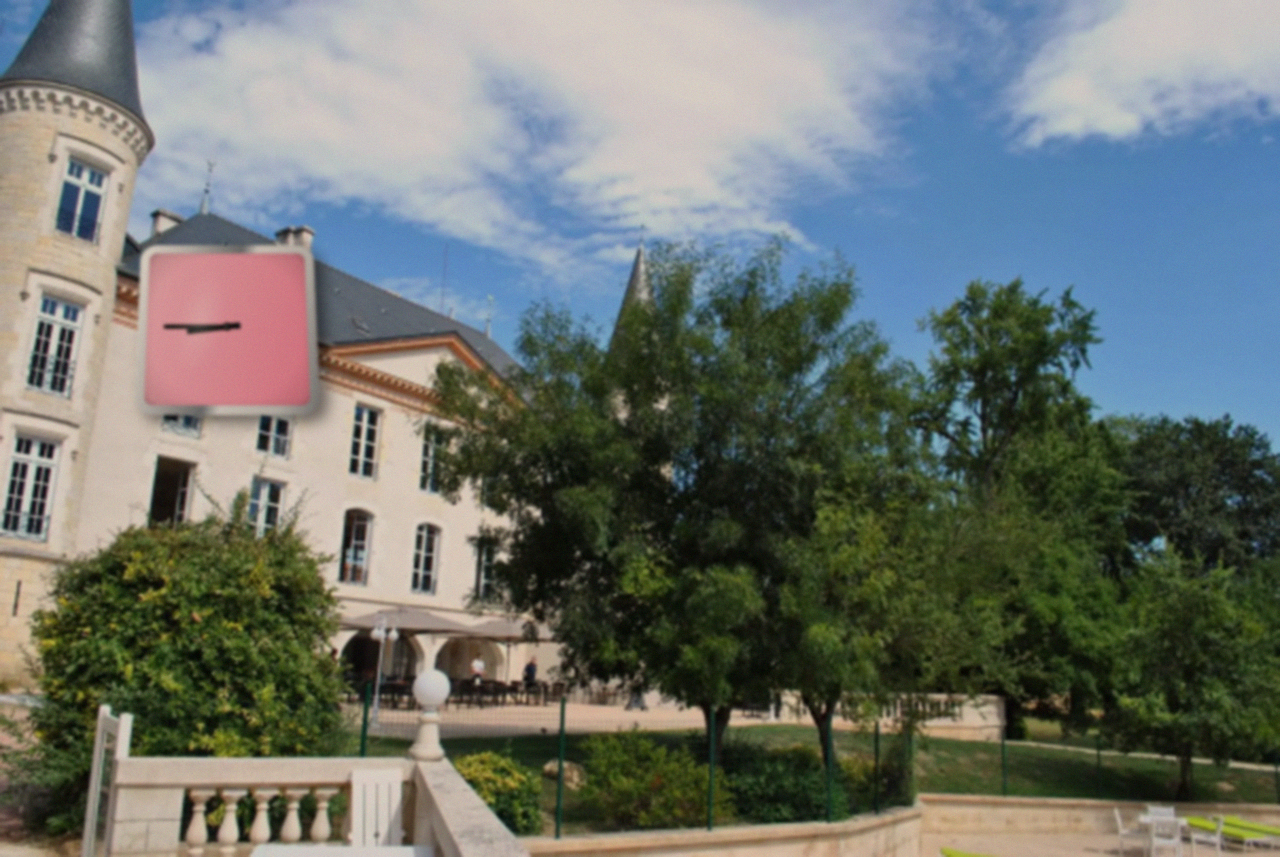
8:45
